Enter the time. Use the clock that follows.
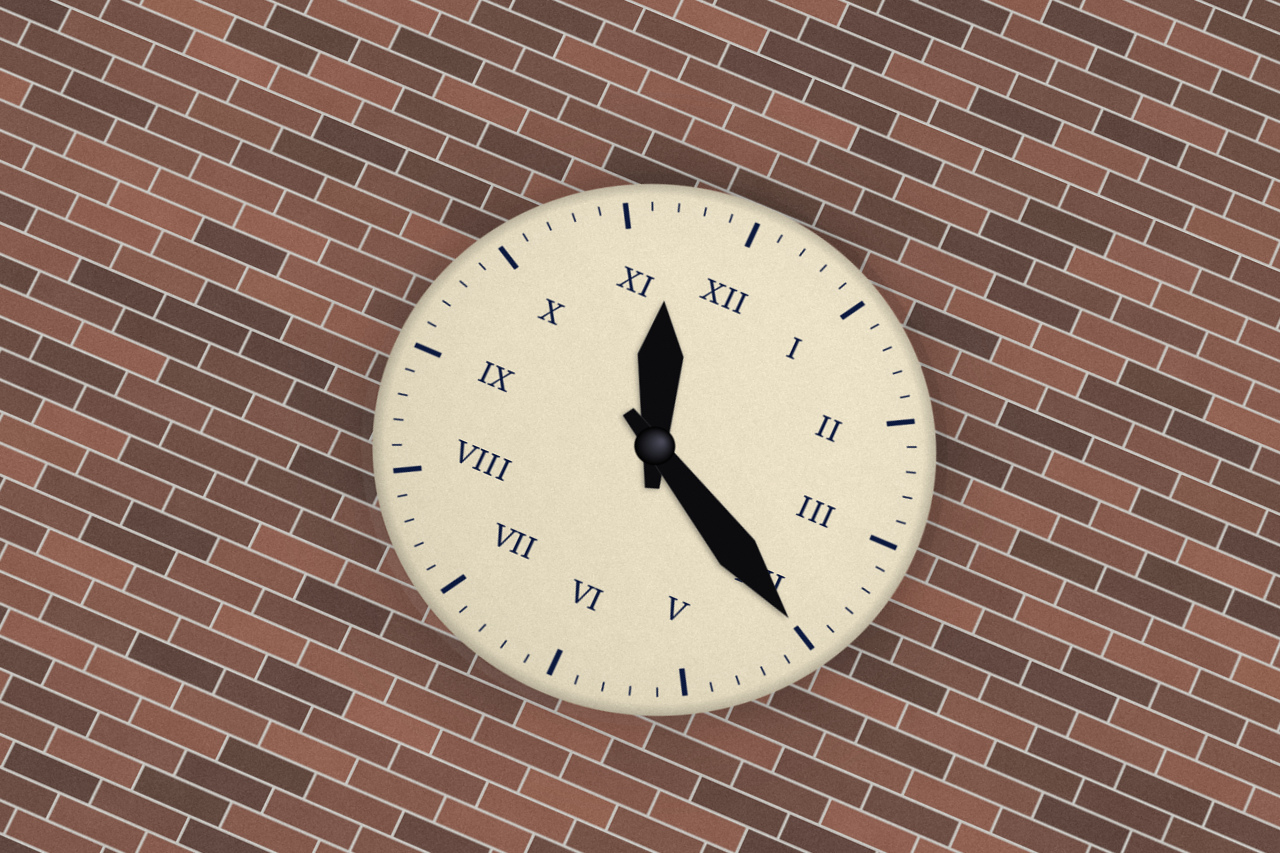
11:20
